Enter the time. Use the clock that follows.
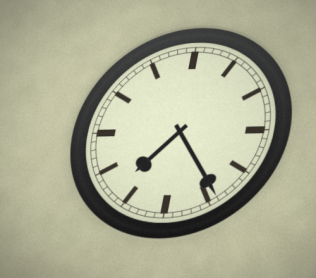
7:24
